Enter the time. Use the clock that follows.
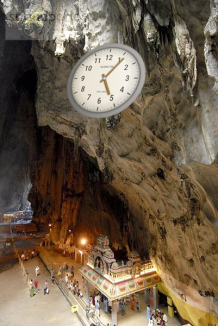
5:06
